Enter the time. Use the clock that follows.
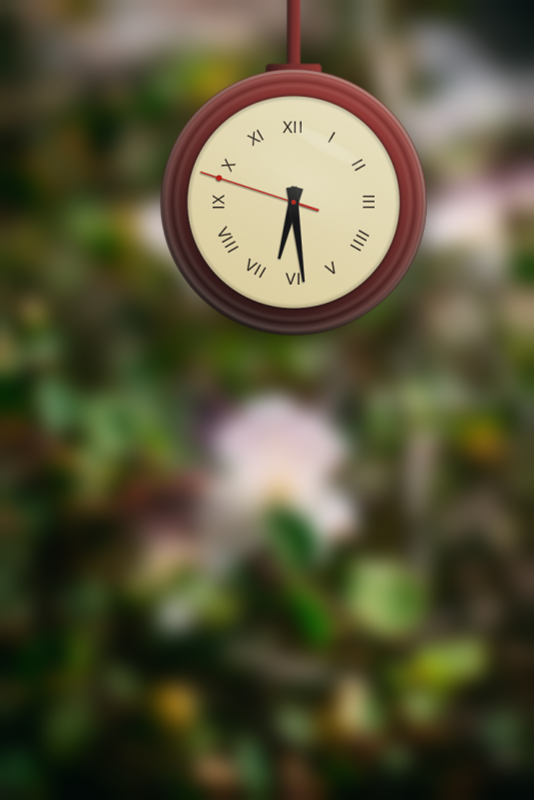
6:28:48
